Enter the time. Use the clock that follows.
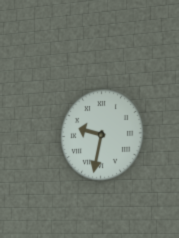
9:32
